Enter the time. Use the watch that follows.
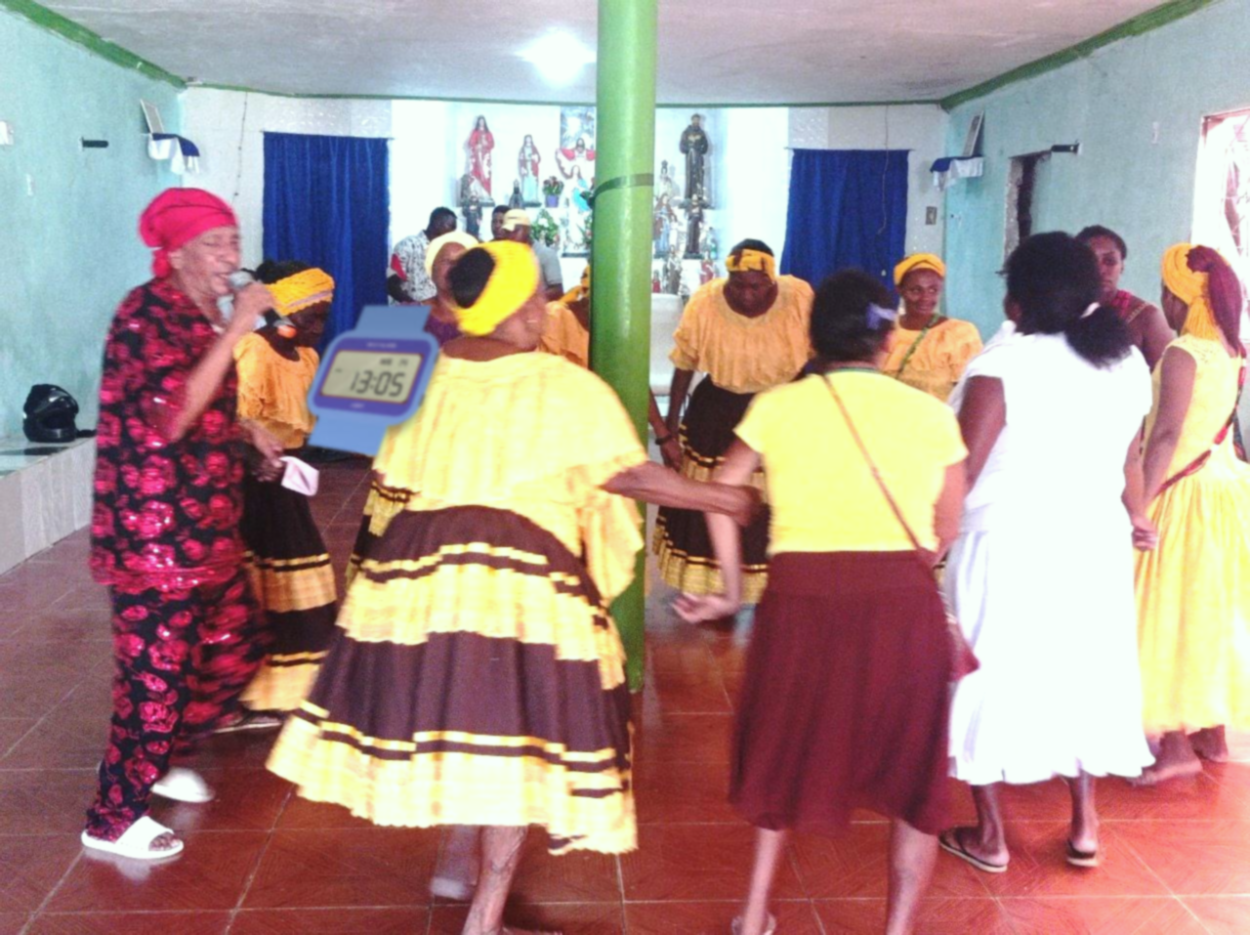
13:05
